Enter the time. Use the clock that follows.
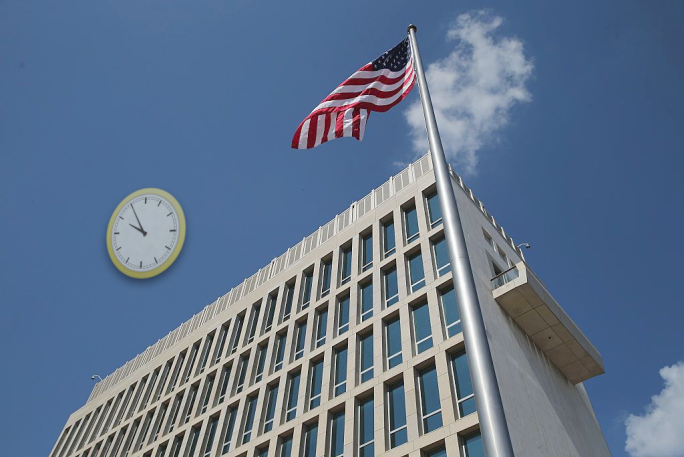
9:55
